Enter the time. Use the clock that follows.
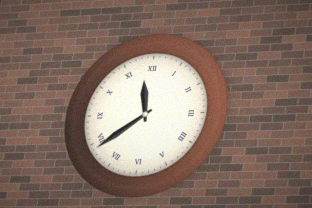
11:39
